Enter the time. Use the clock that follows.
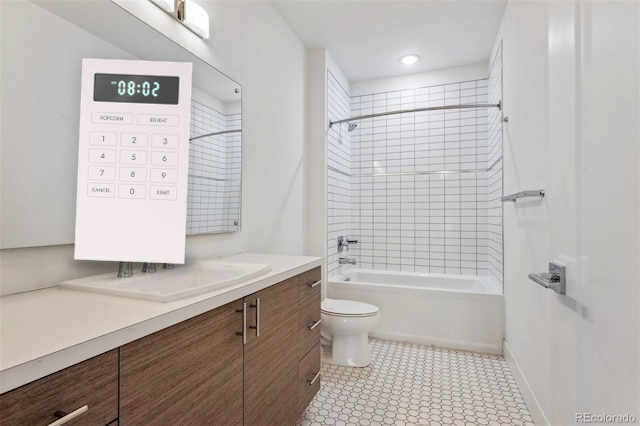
8:02
